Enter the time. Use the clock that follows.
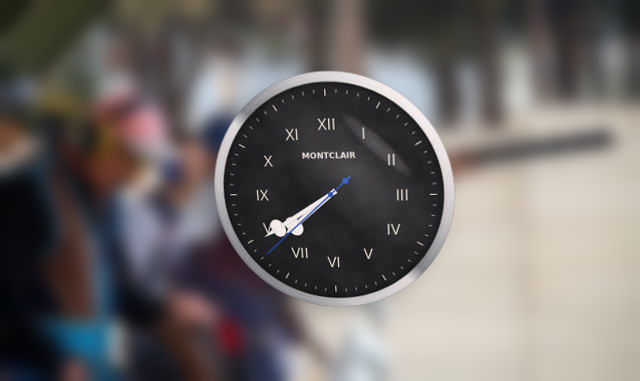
7:39:38
